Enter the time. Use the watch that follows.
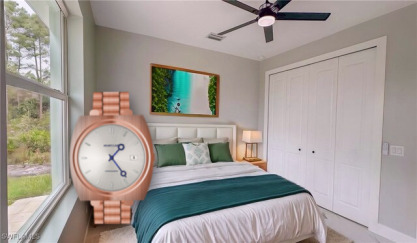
1:24
